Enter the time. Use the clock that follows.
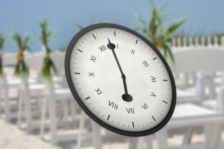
7:03
